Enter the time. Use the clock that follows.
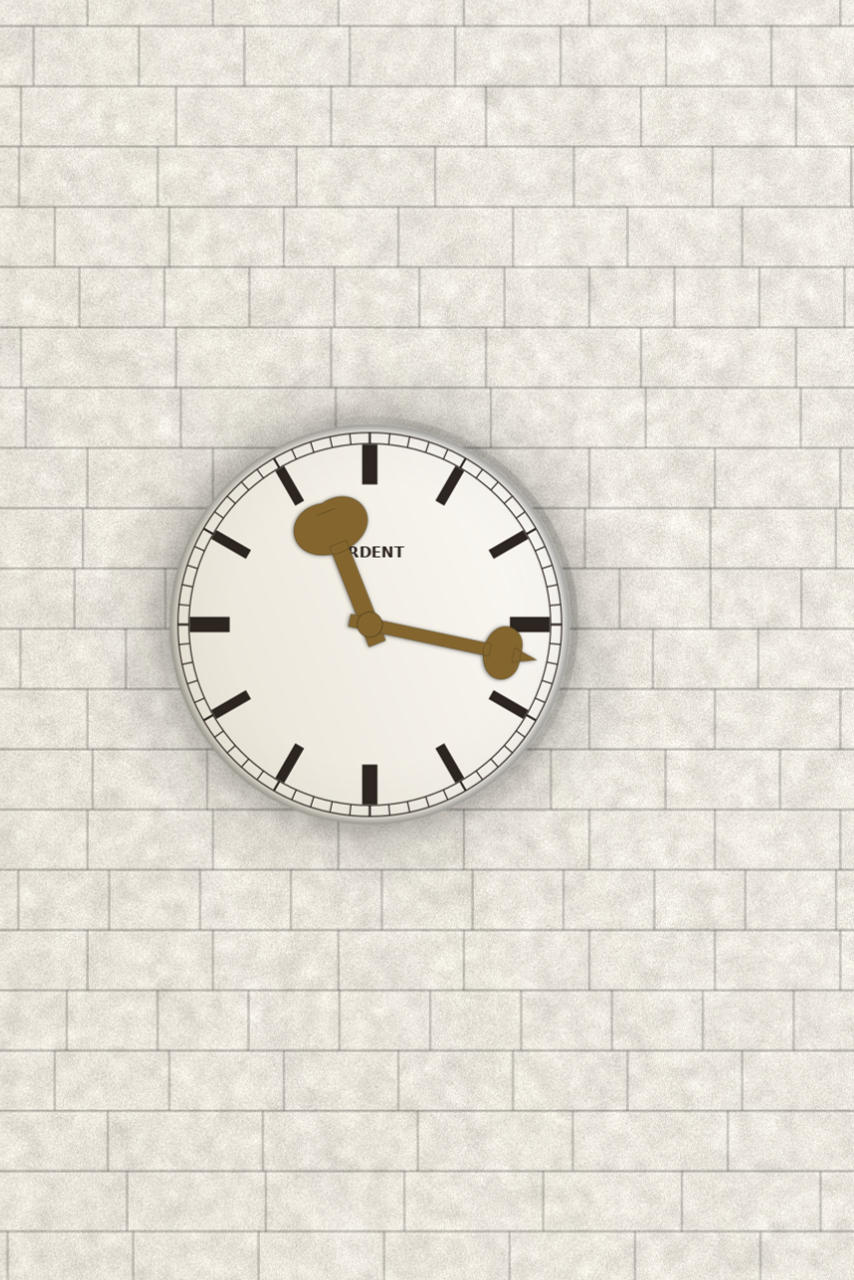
11:17
